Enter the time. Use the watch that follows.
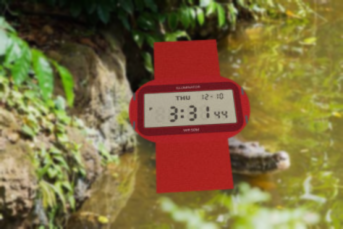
3:31:44
